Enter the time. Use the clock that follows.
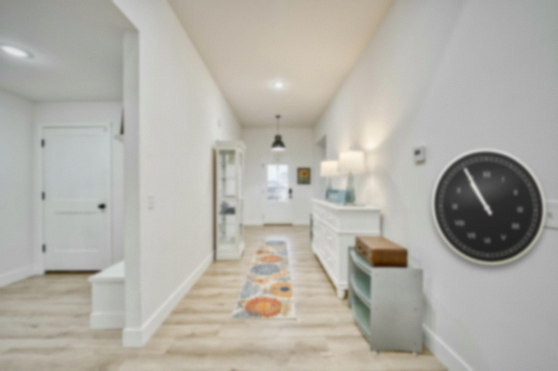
10:55
